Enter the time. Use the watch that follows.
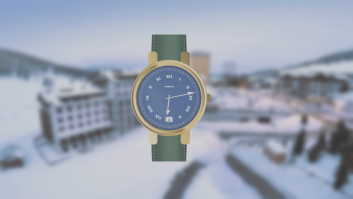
6:13
